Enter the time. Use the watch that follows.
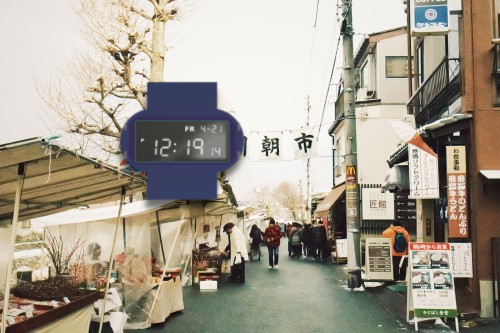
12:19:14
